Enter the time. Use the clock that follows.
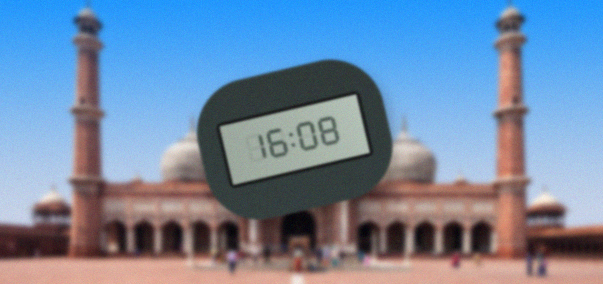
16:08
